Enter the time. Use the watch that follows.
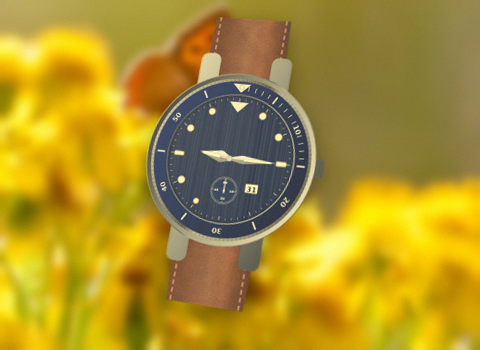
9:15
